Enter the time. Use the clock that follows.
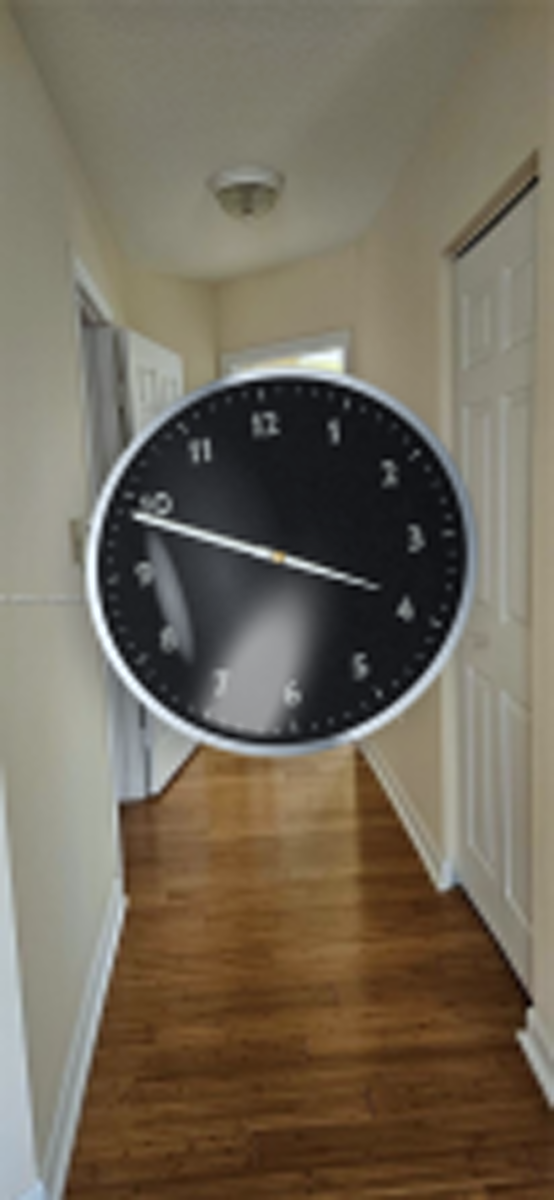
3:49
